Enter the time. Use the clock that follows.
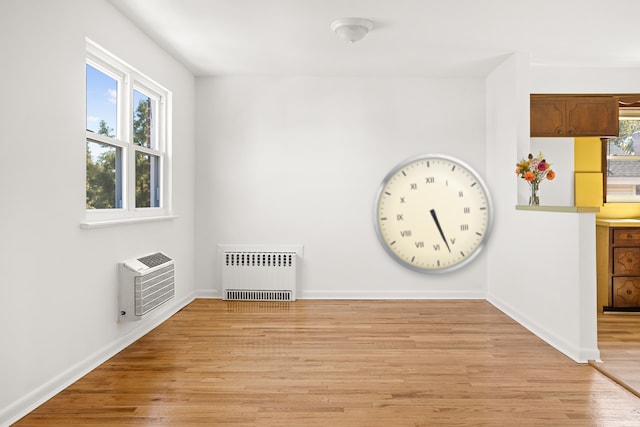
5:27
